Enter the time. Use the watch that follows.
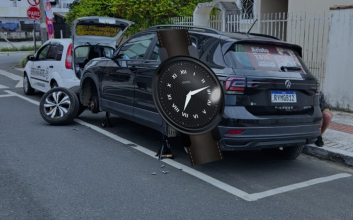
7:13
